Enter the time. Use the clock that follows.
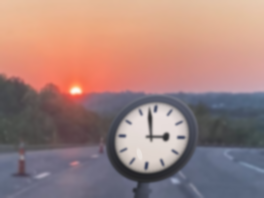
2:58
